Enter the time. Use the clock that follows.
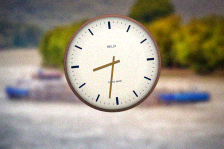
8:32
